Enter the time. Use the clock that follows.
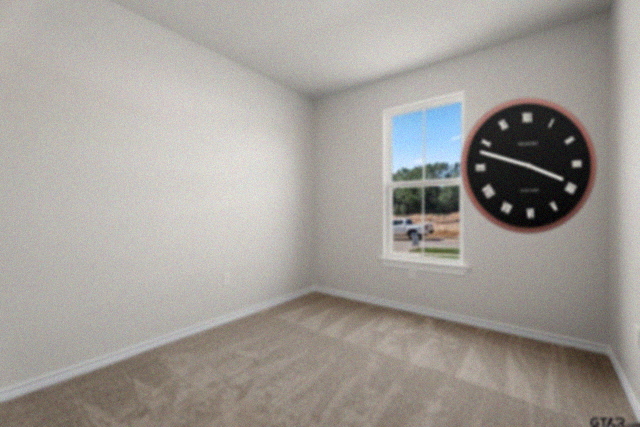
3:48
